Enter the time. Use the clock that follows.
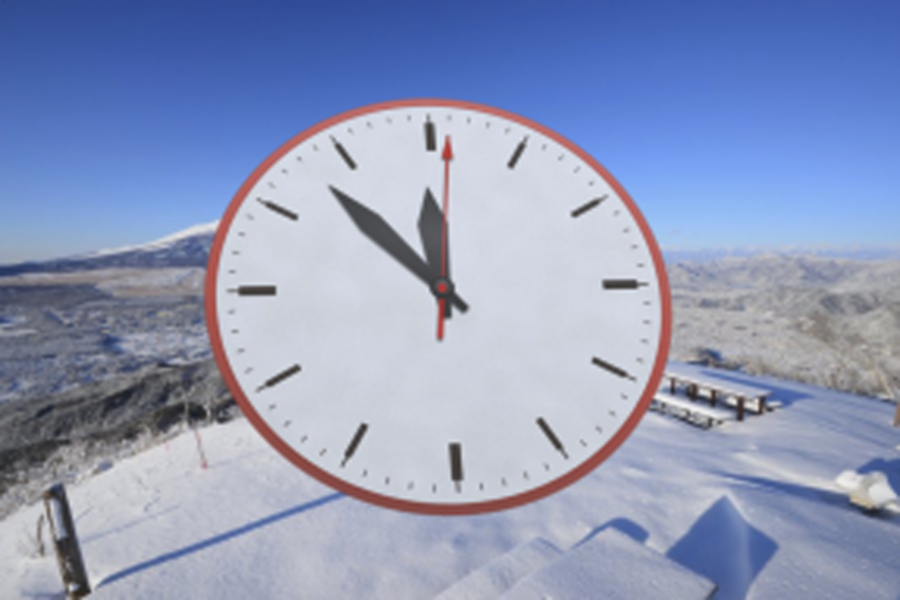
11:53:01
